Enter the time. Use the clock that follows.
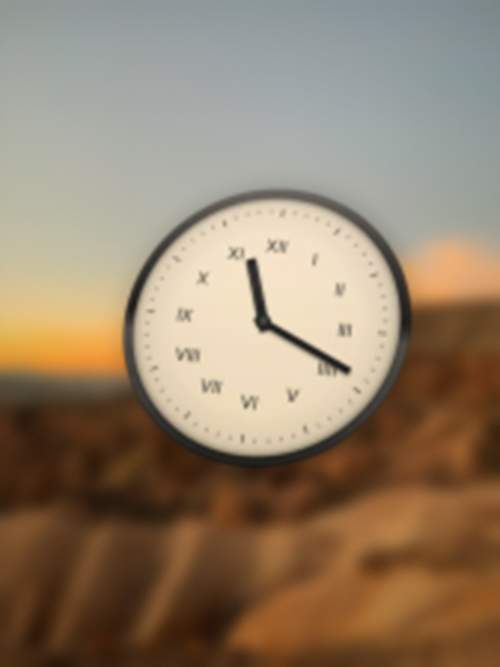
11:19
